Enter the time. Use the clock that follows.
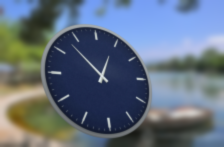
12:53
